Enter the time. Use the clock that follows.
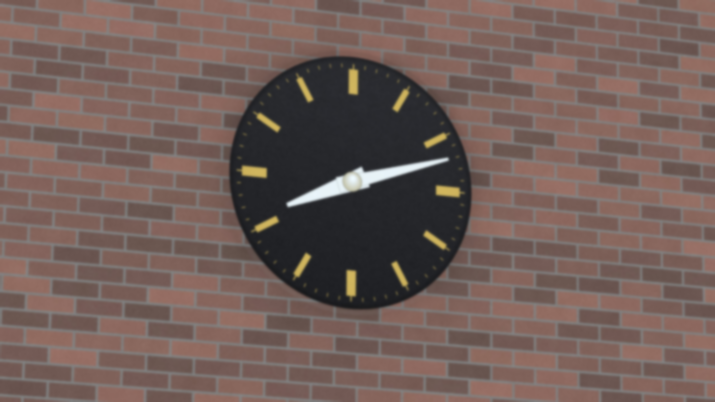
8:12
